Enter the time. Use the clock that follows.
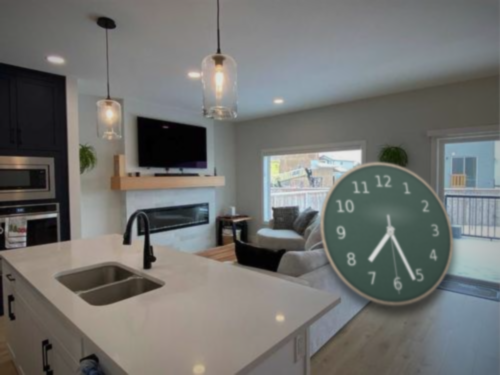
7:26:30
